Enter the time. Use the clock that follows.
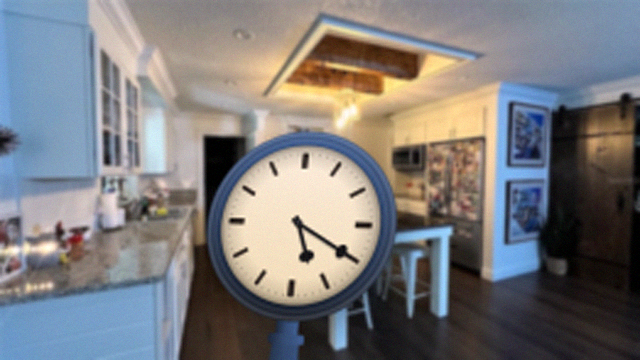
5:20
